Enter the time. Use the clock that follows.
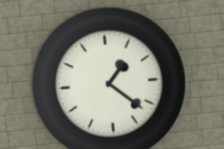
1:22
